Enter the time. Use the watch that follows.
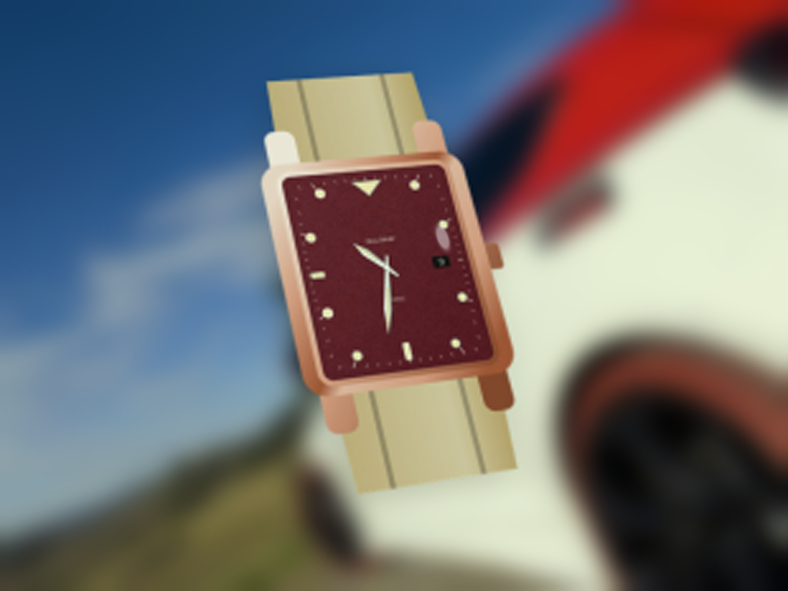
10:32
